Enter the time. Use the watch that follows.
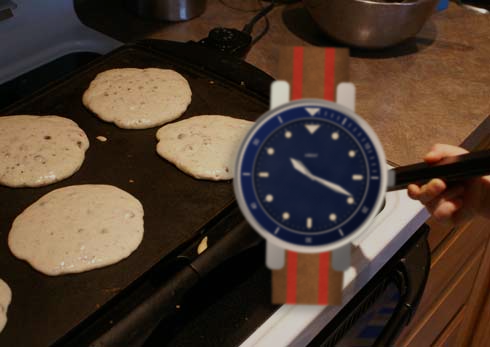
10:19
